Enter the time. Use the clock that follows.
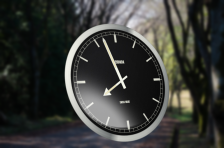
7:57
